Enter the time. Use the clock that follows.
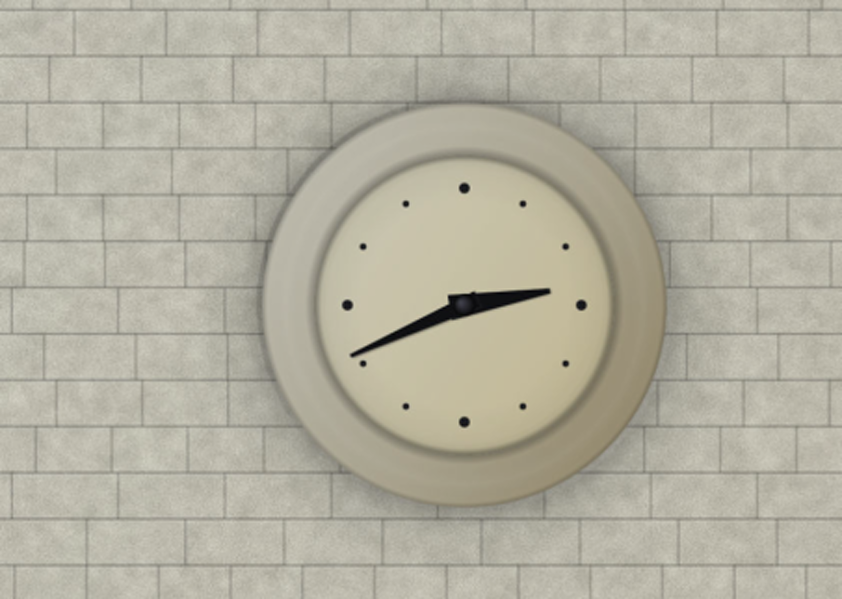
2:41
